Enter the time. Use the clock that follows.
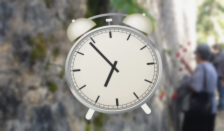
6:54
